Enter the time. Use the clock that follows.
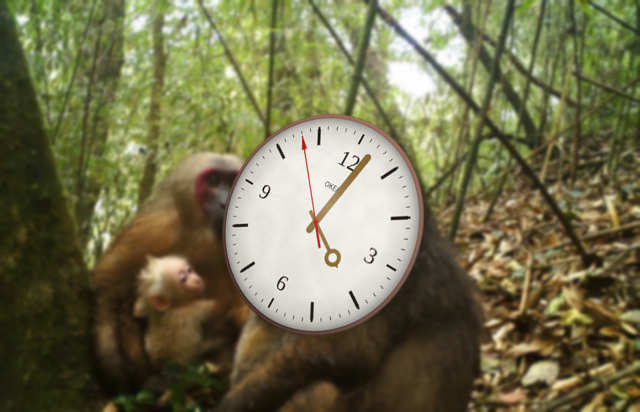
4:01:53
